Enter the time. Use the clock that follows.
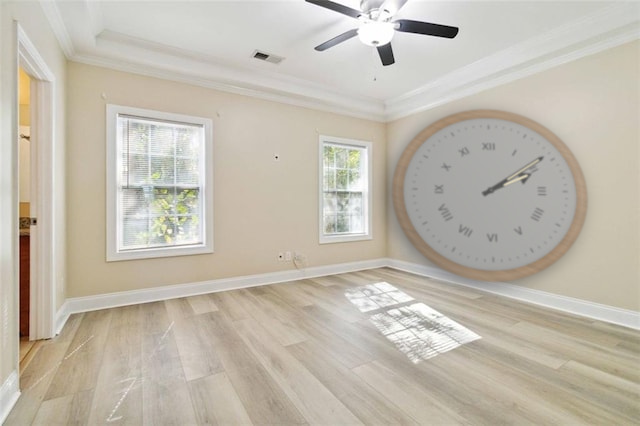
2:09
